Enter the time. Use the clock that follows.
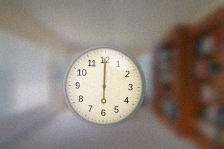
6:00
